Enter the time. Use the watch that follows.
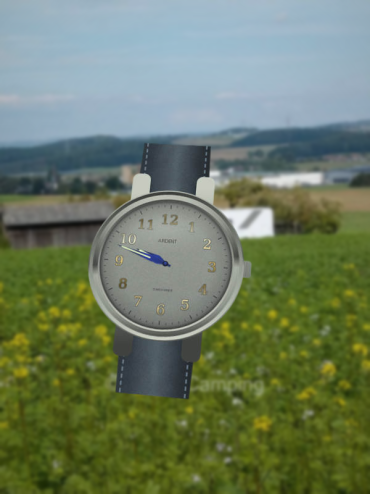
9:48
